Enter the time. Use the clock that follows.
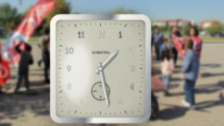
1:28
